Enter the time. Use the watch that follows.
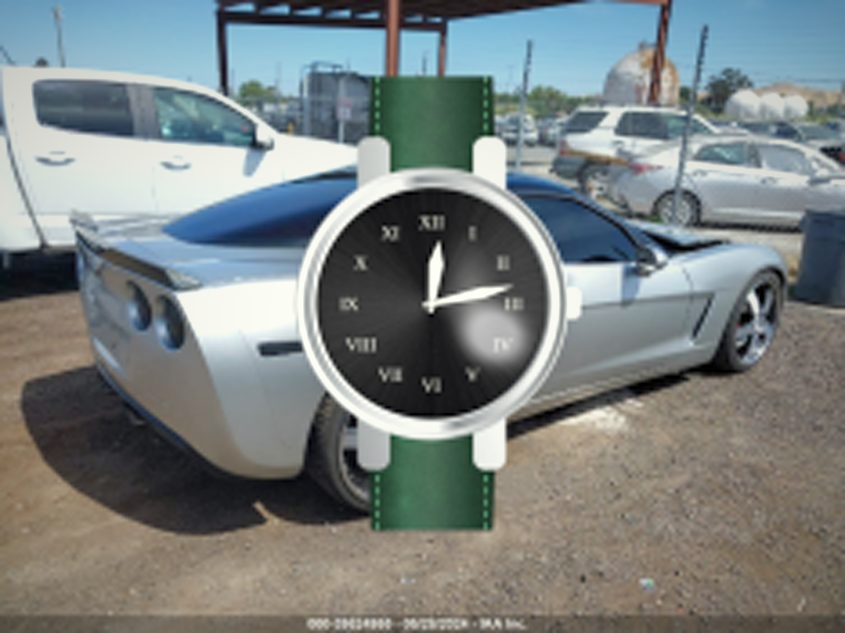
12:13
